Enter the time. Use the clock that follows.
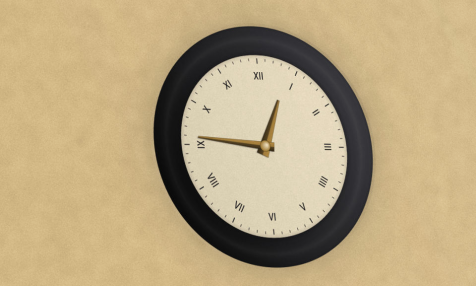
12:46
